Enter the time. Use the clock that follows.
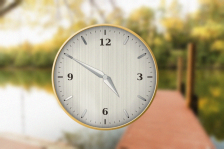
4:50
